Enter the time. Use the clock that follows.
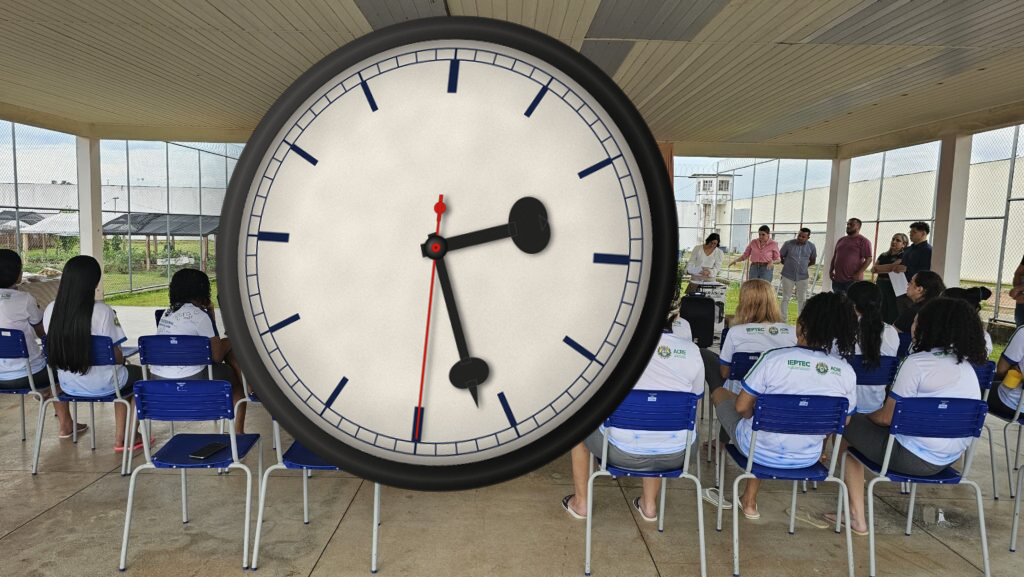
2:26:30
